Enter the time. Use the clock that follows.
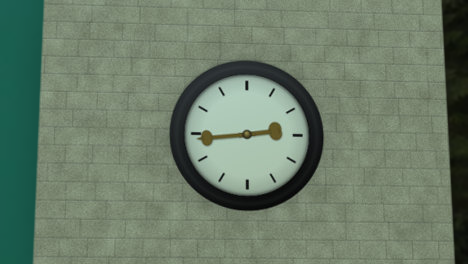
2:44
